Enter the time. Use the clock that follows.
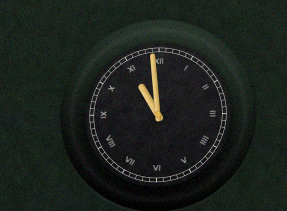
10:59
